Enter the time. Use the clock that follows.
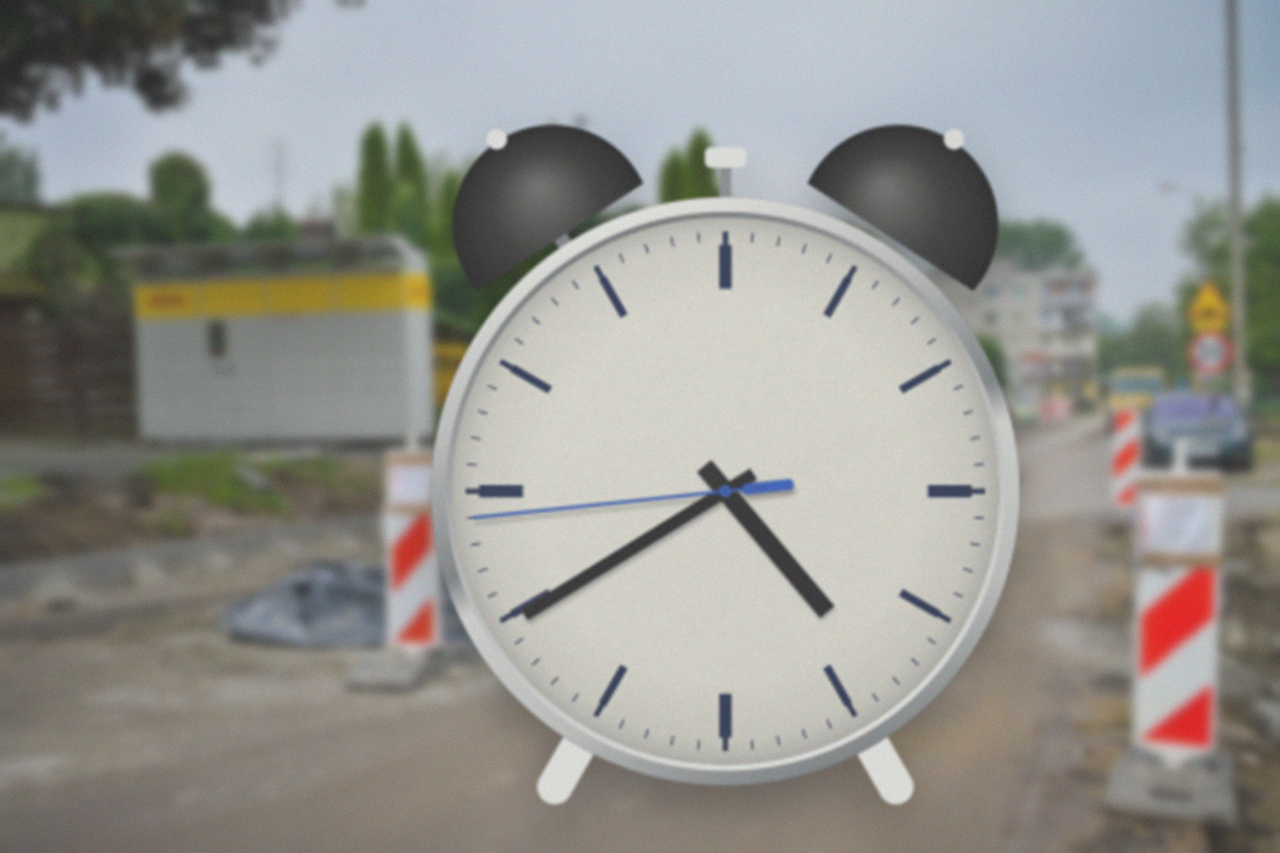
4:39:44
